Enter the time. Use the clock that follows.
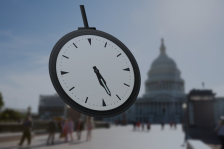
5:27
